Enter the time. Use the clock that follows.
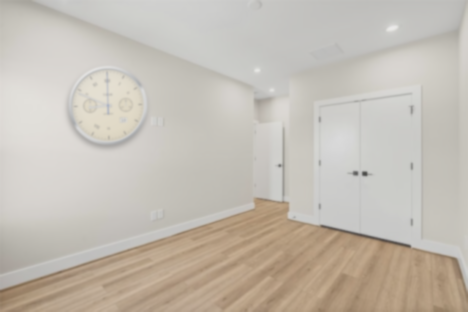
8:49
